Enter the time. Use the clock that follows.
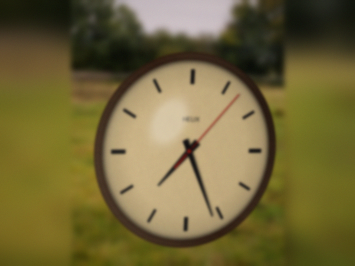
7:26:07
